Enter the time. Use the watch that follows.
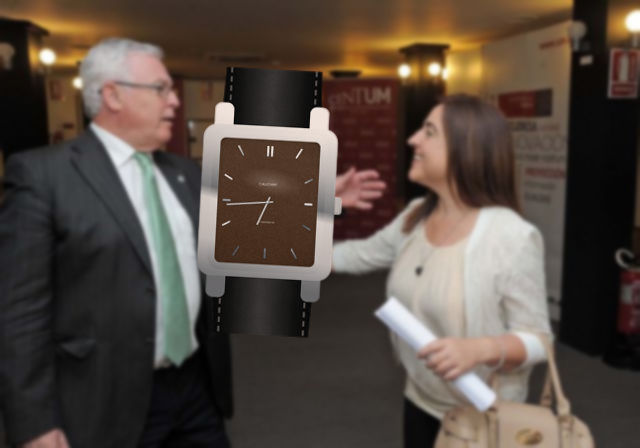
6:44
